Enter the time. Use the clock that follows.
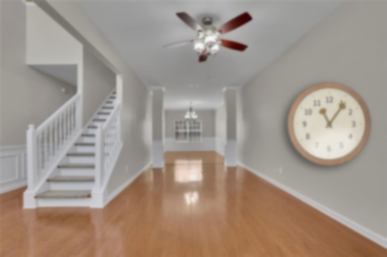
11:06
